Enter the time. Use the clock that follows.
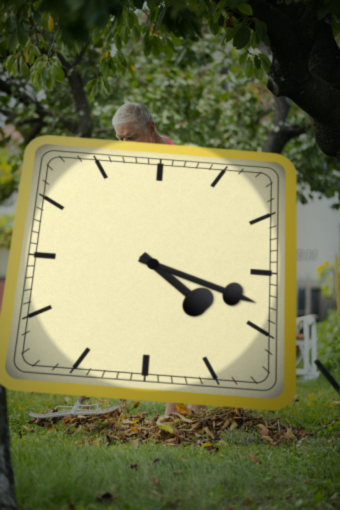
4:18
